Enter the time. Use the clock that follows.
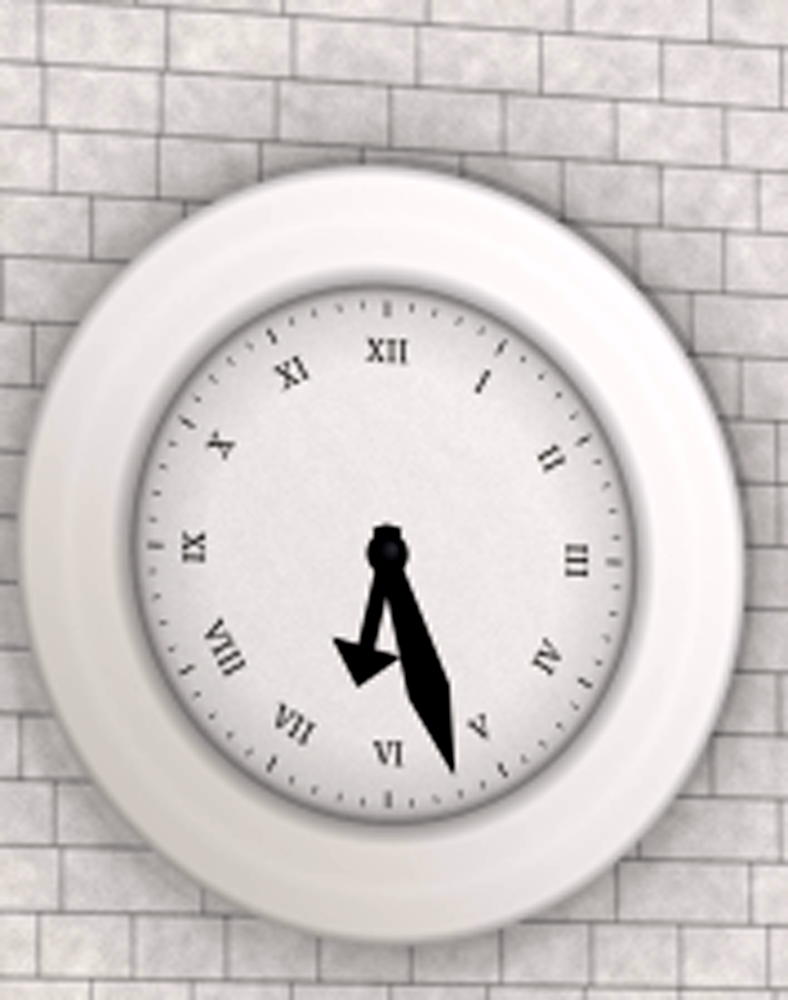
6:27
